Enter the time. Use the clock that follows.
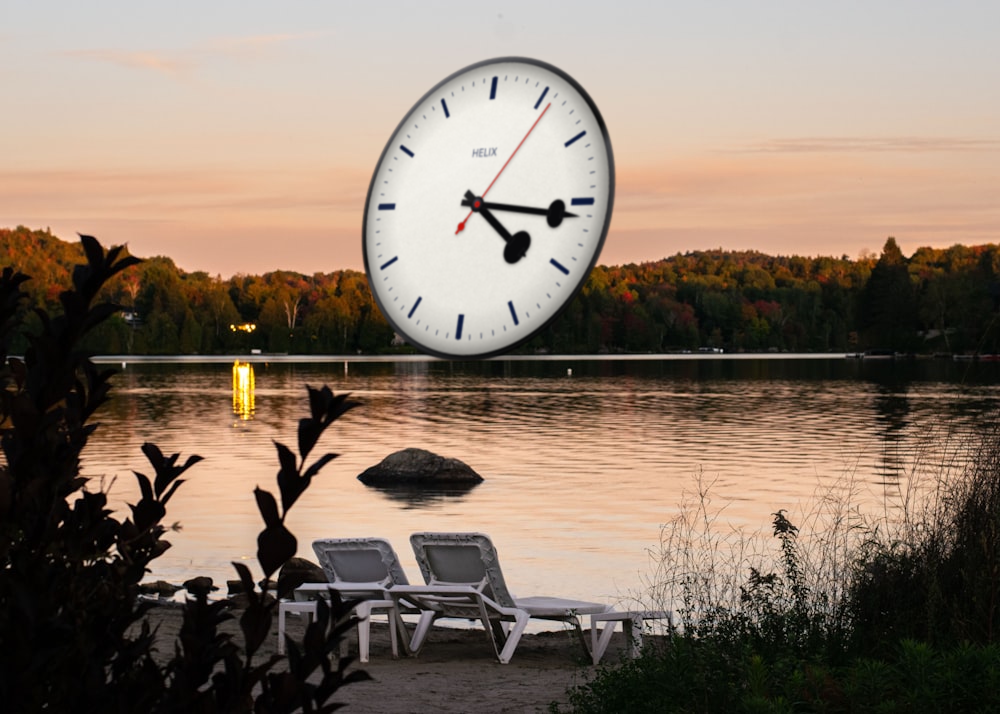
4:16:06
